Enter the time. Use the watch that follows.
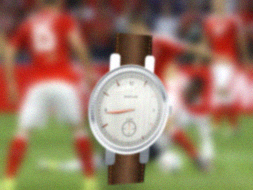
8:44
